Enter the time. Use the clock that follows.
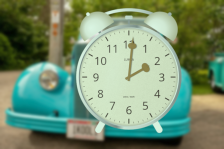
2:01
